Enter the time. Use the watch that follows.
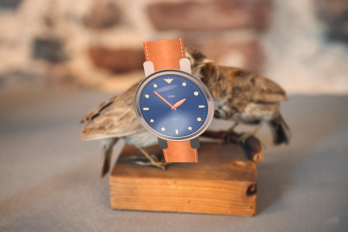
1:53
